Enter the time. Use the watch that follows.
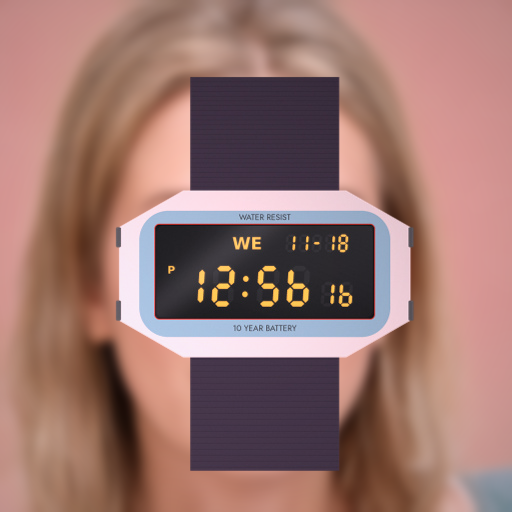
12:56:16
